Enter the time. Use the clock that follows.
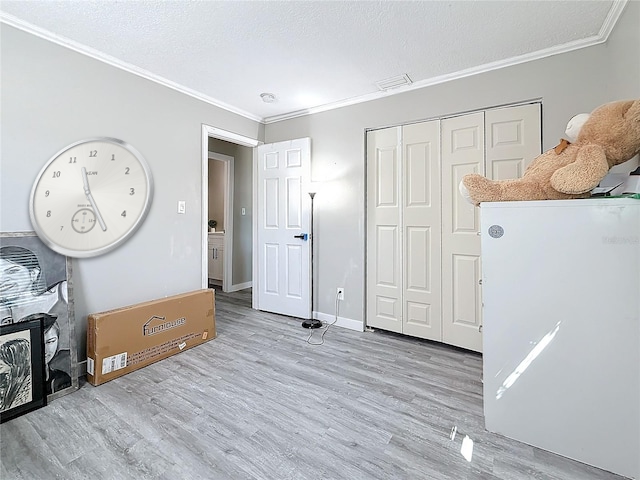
11:25
